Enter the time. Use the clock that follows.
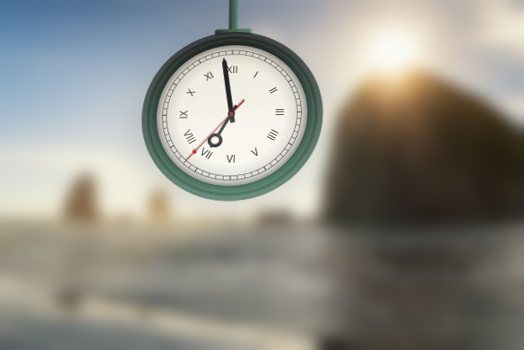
6:58:37
